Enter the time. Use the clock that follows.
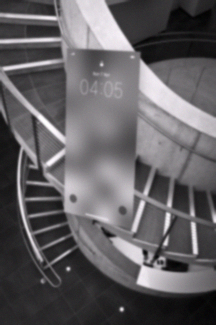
4:05
